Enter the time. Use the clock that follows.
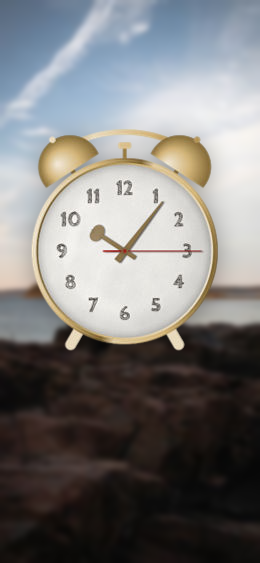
10:06:15
